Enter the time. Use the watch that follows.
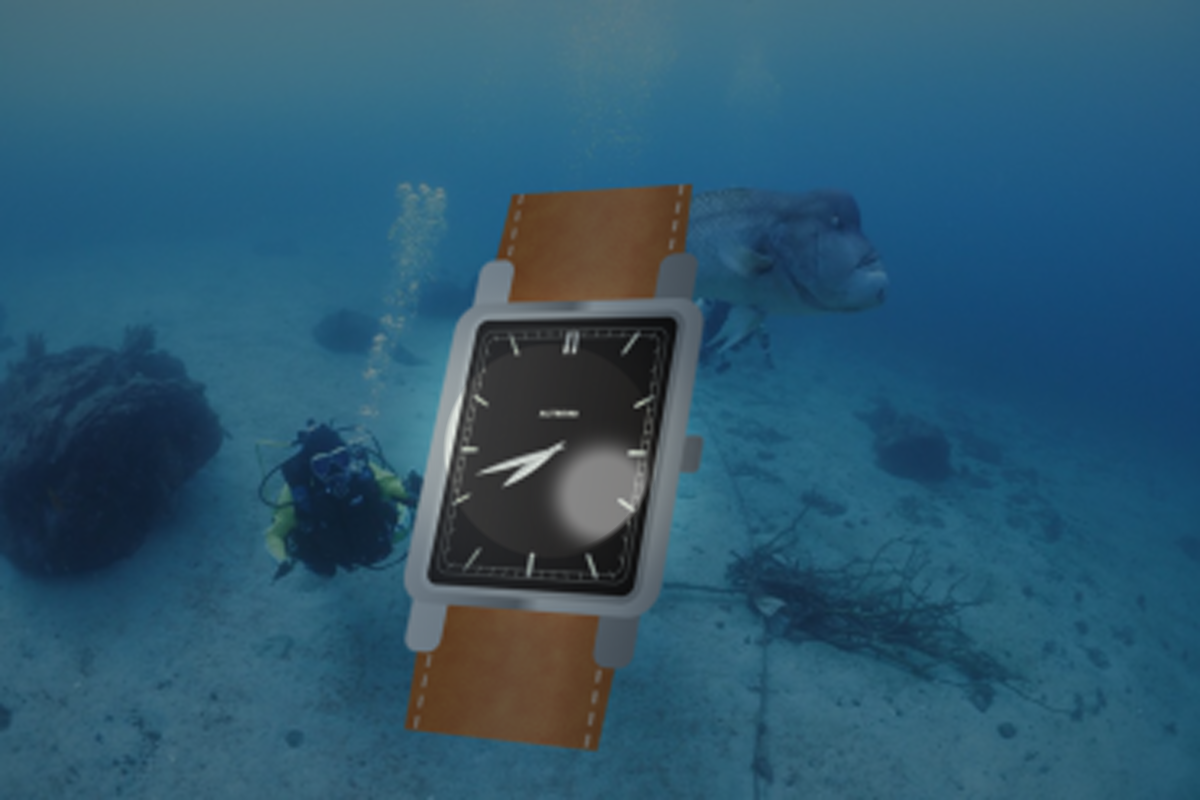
7:42
